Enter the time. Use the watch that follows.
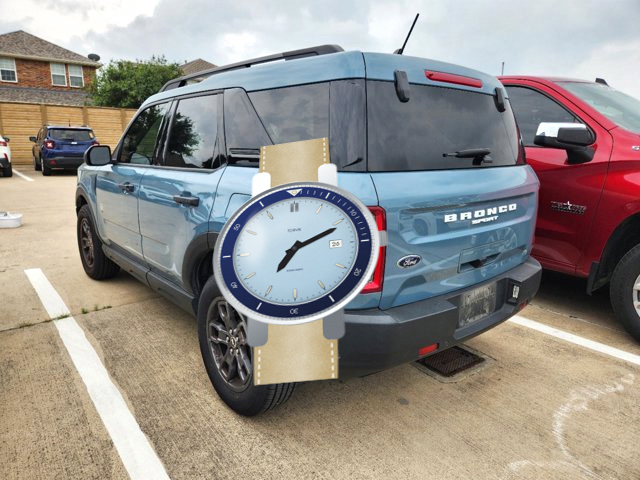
7:11
